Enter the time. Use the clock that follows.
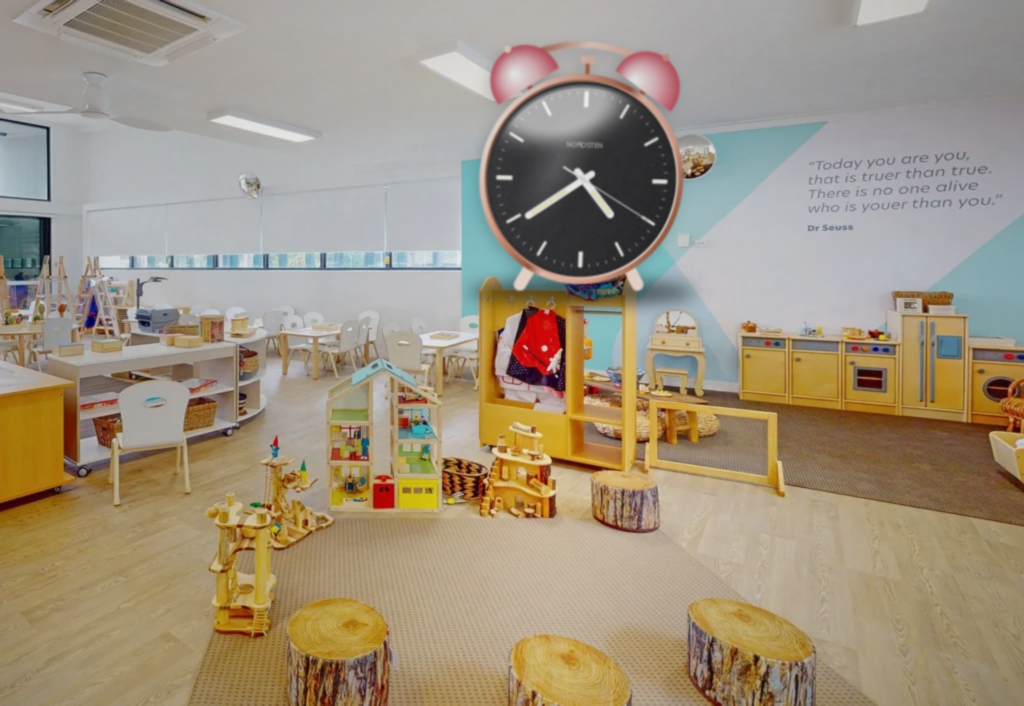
4:39:20
